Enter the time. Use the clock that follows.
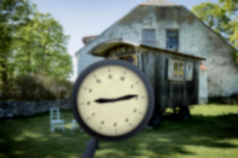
8:09
